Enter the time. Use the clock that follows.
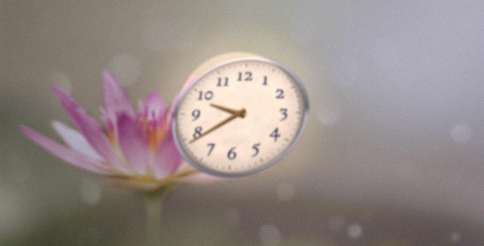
9:39
